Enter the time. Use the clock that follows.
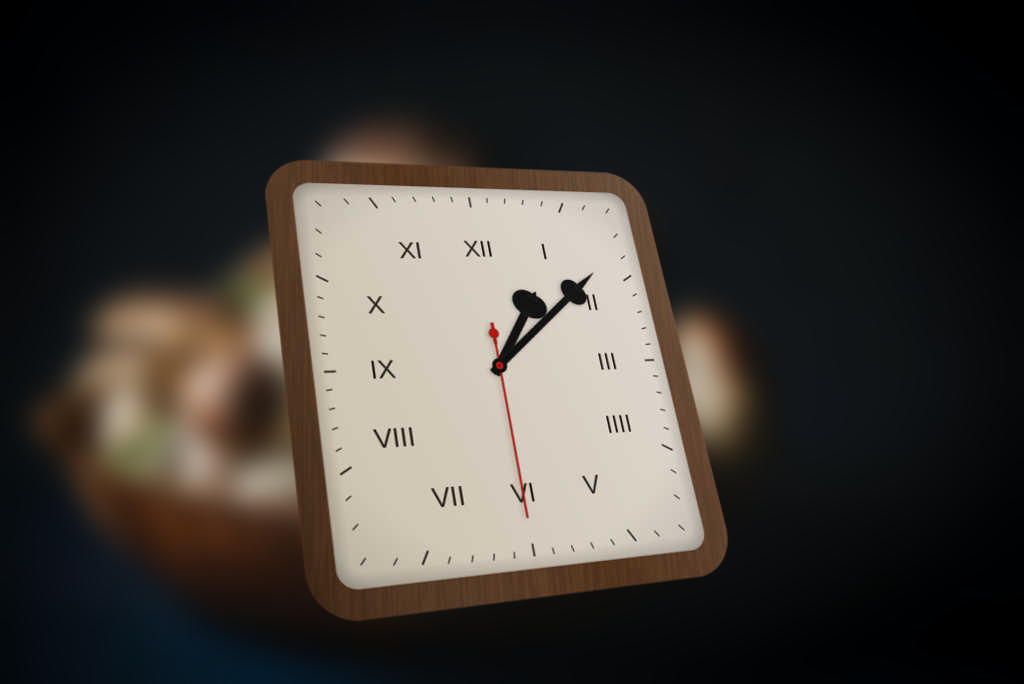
1:08:30
